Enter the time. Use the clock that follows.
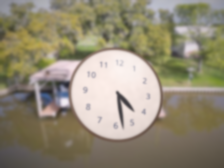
4:28
